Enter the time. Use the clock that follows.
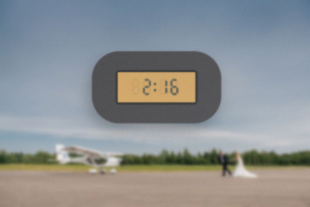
2:16
